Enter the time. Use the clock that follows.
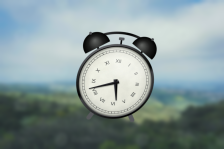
5:42
